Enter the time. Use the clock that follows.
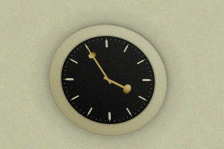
3:55
